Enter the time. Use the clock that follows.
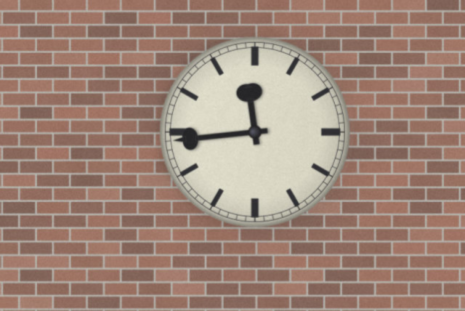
11:44
